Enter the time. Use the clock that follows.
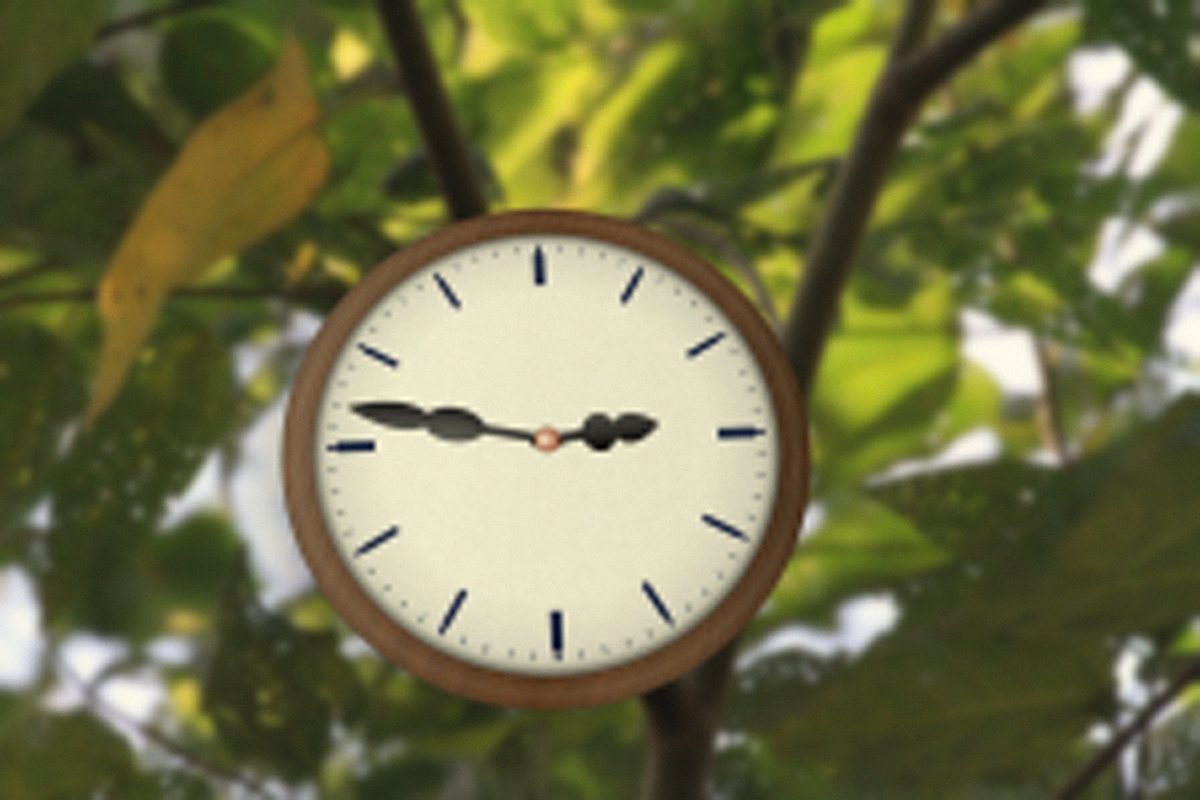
2:47
